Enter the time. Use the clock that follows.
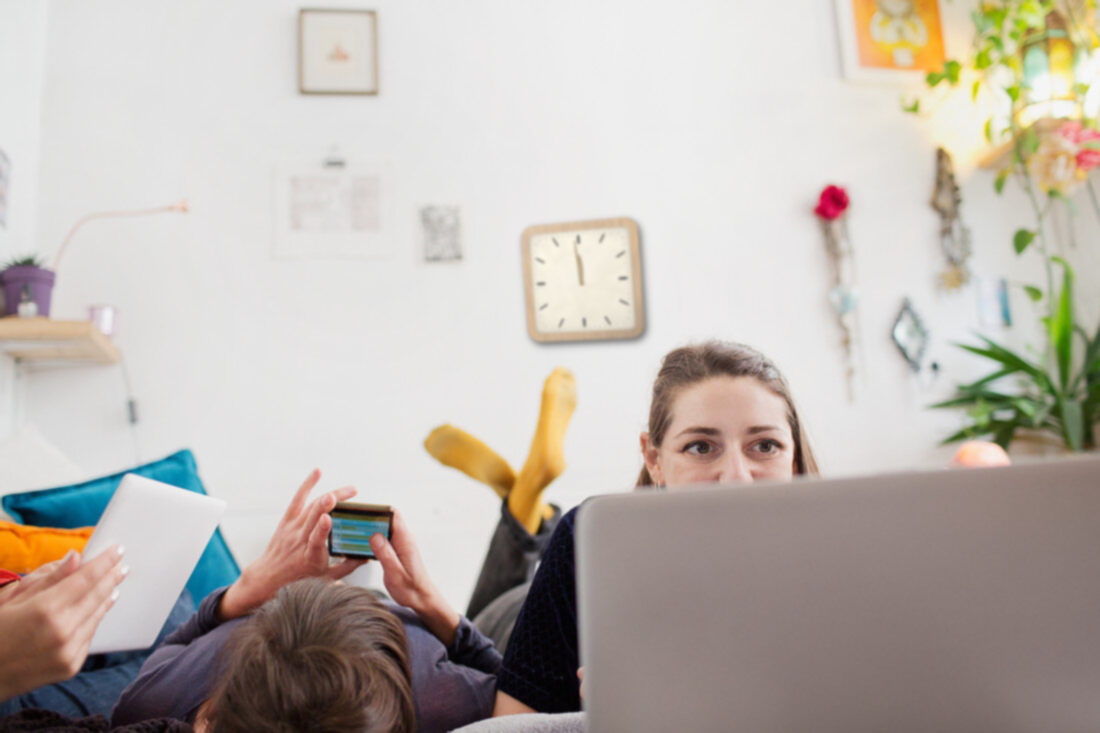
11:59
